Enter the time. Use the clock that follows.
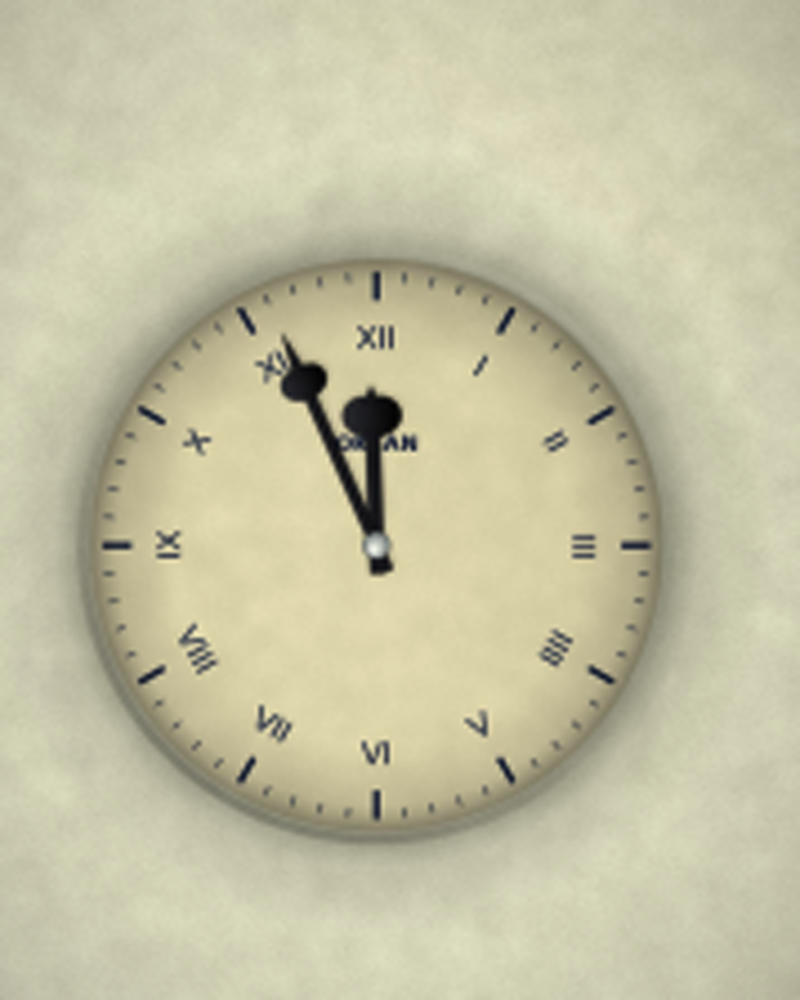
11:56
